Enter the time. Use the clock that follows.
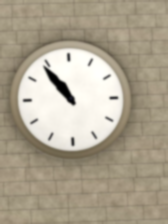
10:54
